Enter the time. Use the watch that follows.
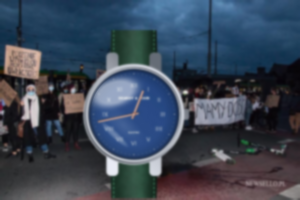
12:43
